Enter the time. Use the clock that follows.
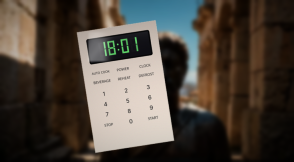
18:01
